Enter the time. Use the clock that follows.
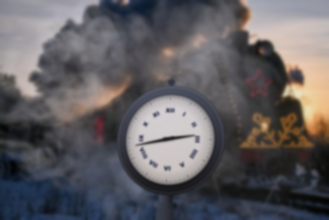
2:43
